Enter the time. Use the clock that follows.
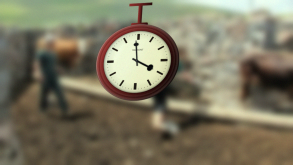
3:59
